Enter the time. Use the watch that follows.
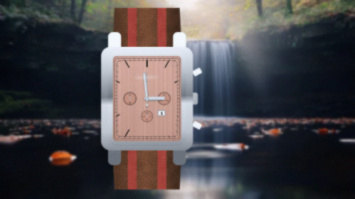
2:59
